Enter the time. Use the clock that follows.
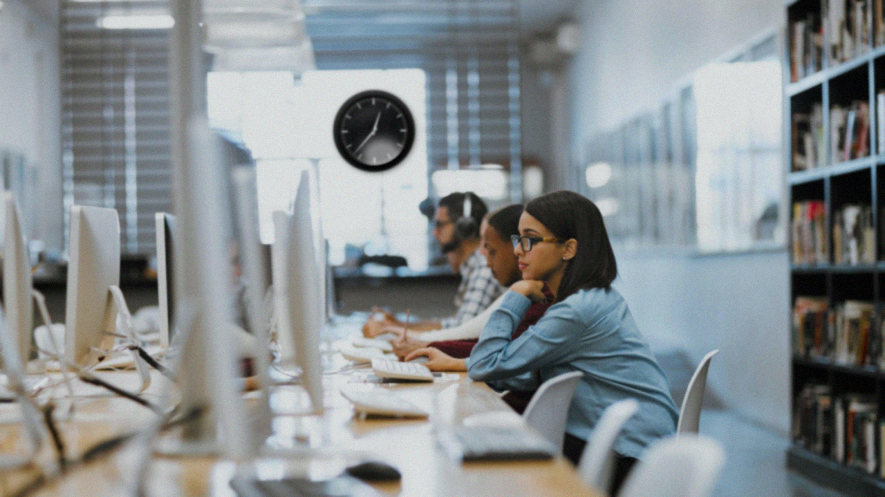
12:37
